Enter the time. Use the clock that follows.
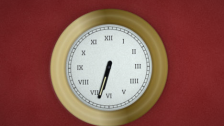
6:33
